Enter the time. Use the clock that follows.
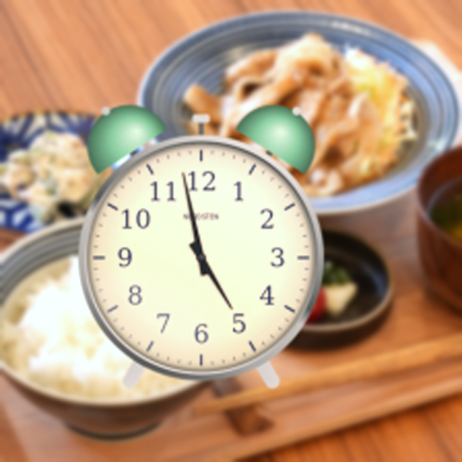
4:58
